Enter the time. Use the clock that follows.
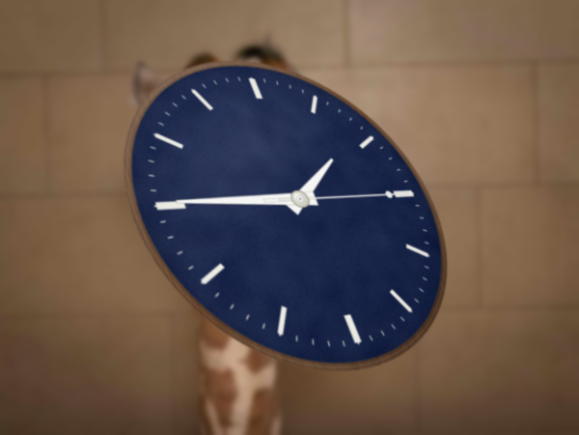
1:45:15
